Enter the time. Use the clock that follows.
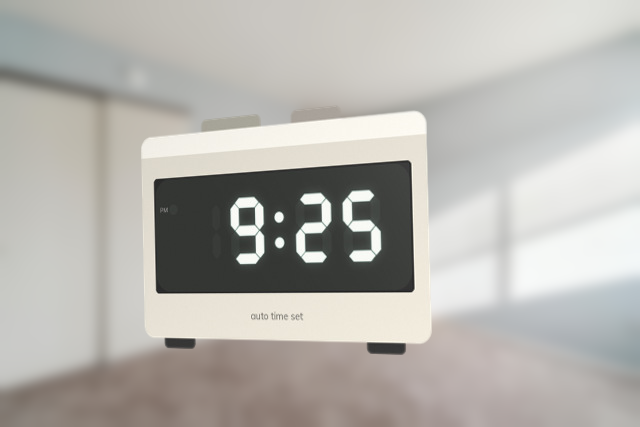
9:25
